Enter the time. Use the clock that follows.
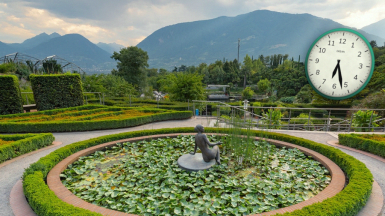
6:27
